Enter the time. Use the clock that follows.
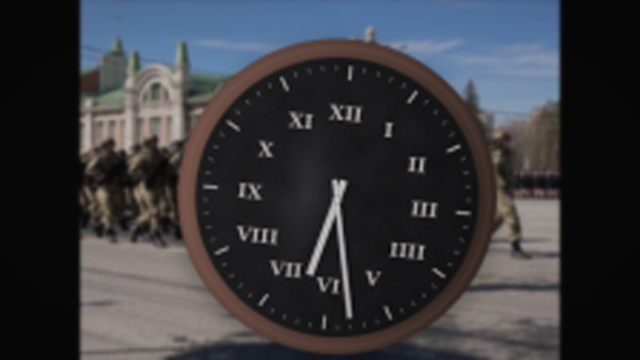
6:28
